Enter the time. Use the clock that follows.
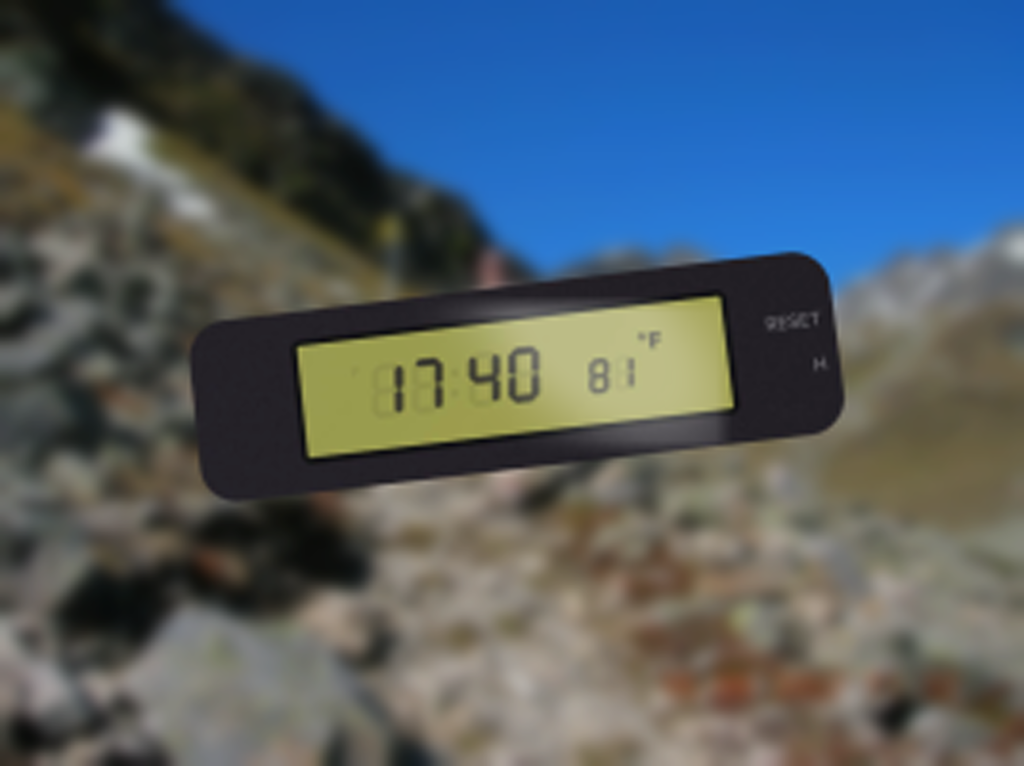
17:40
